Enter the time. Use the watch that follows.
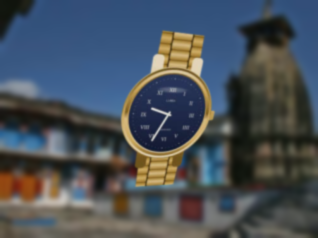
9:34
